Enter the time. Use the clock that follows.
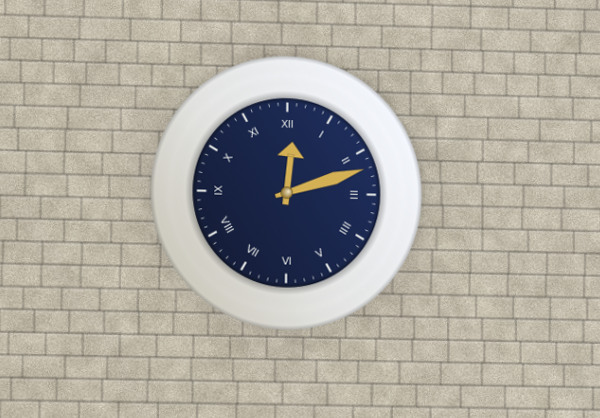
12:12
